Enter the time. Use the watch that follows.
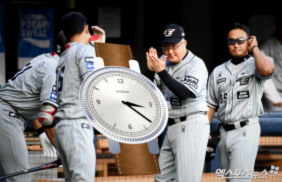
3:22
